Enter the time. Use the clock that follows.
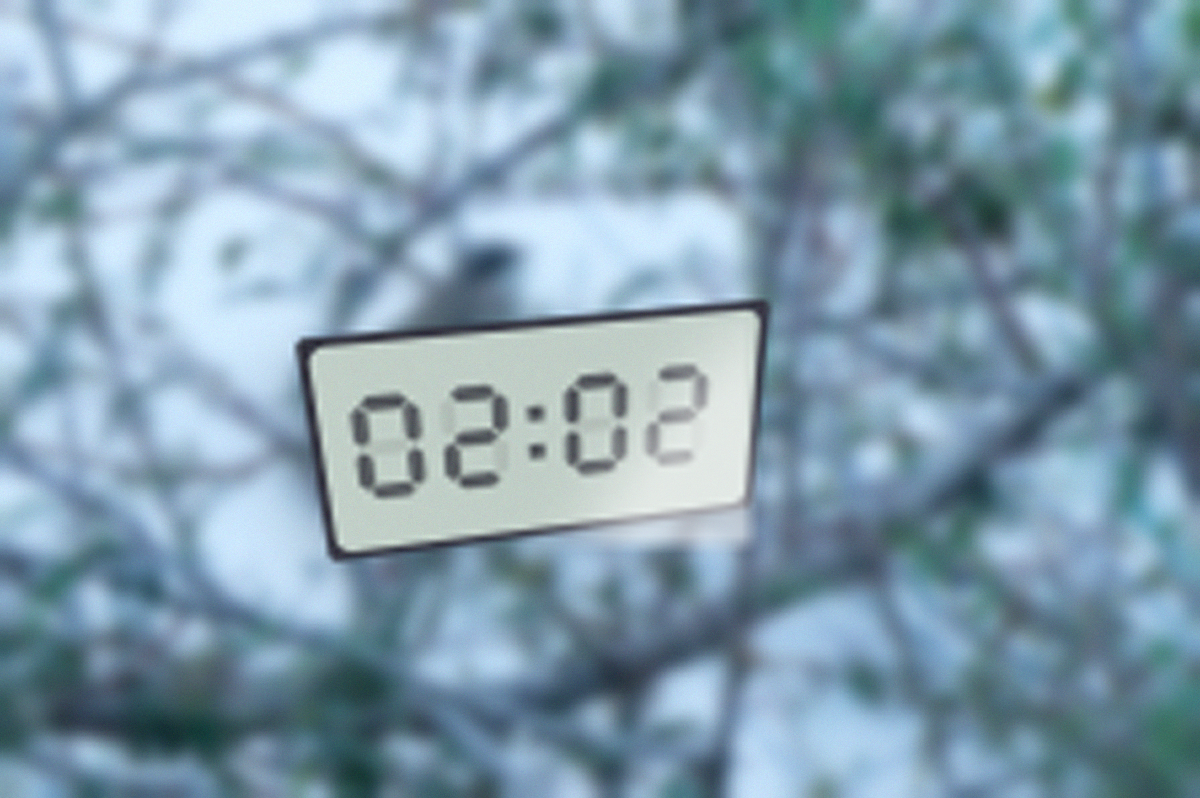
2:02
